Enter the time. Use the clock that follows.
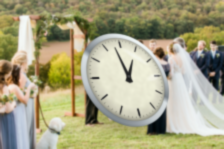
12:58
